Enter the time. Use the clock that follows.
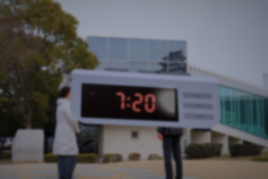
7:20
